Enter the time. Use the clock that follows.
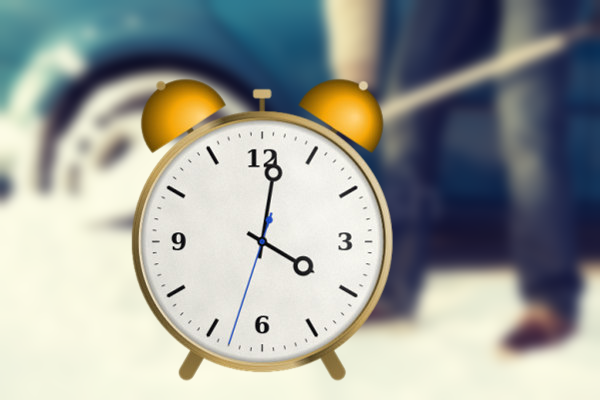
4:01:33
